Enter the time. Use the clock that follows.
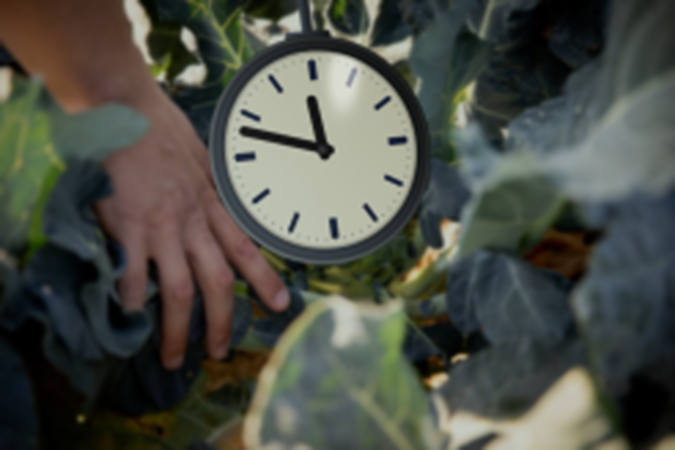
11:48
